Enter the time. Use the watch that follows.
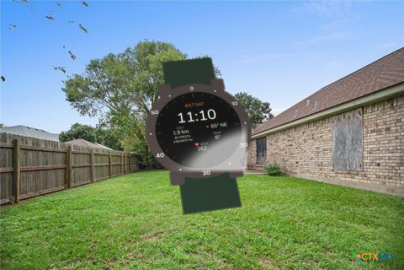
11:10
